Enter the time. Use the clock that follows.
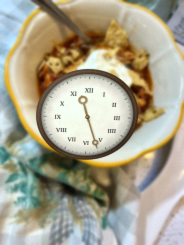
11:27
